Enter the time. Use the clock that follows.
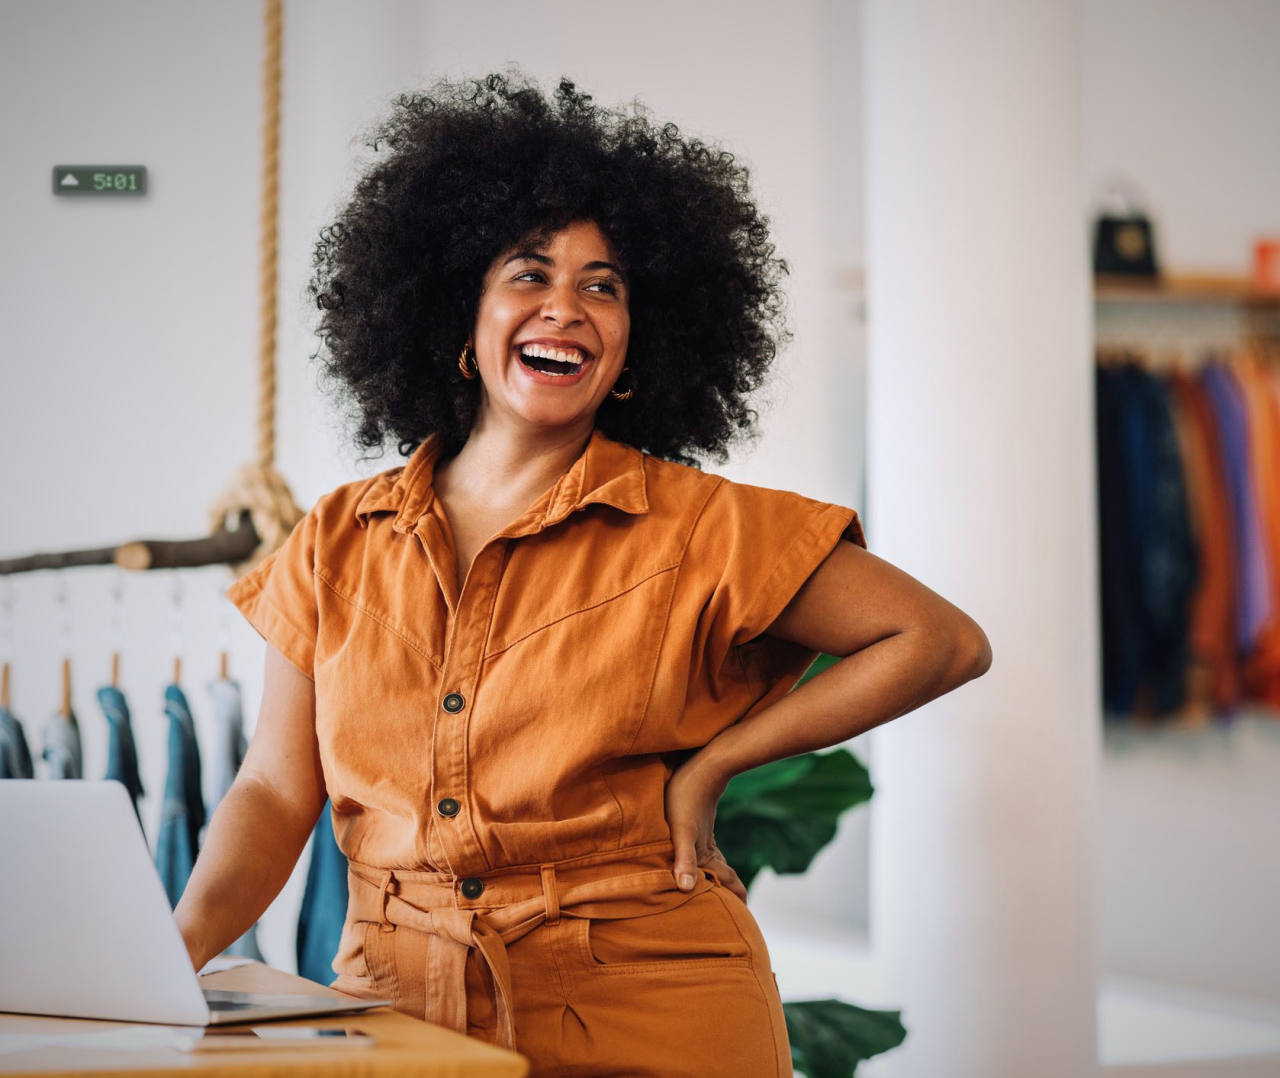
5:01
